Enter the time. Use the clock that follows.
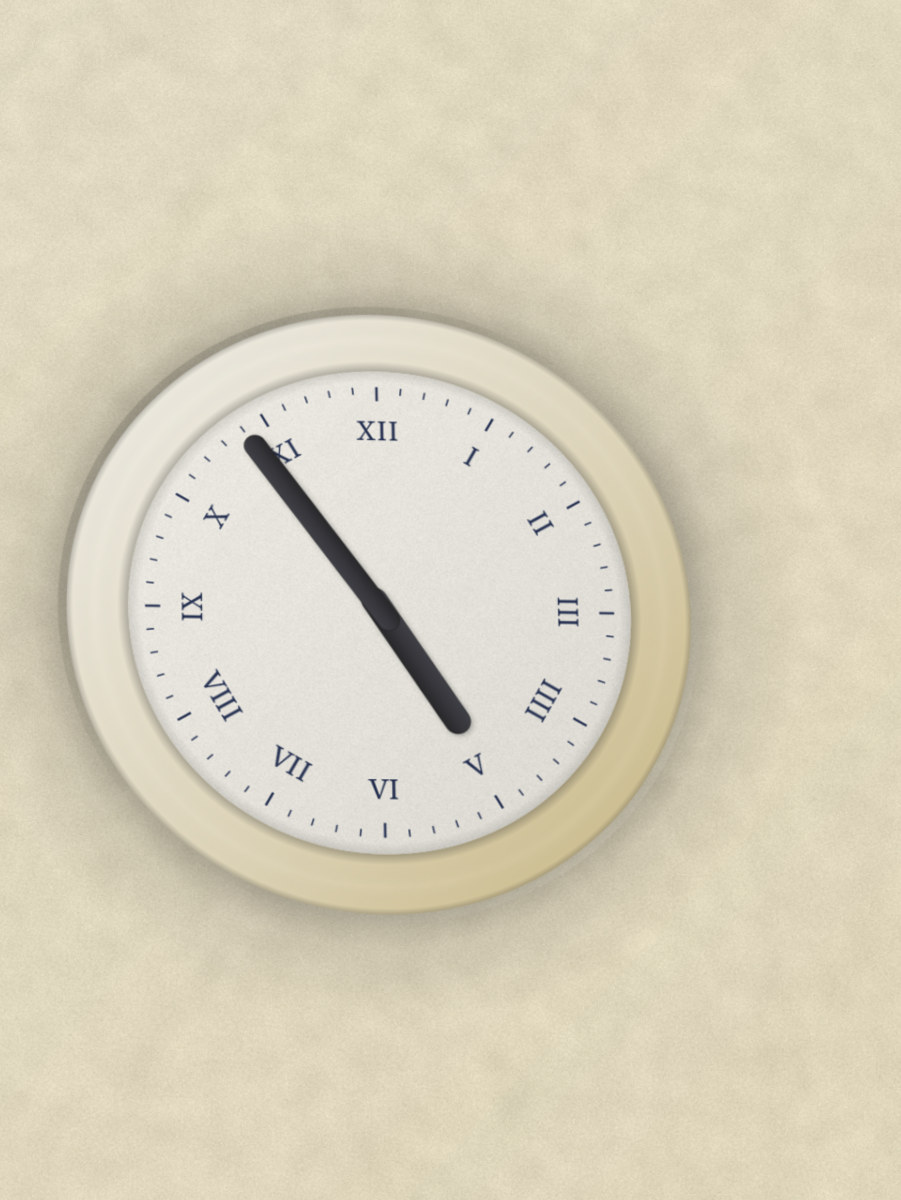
4:54
